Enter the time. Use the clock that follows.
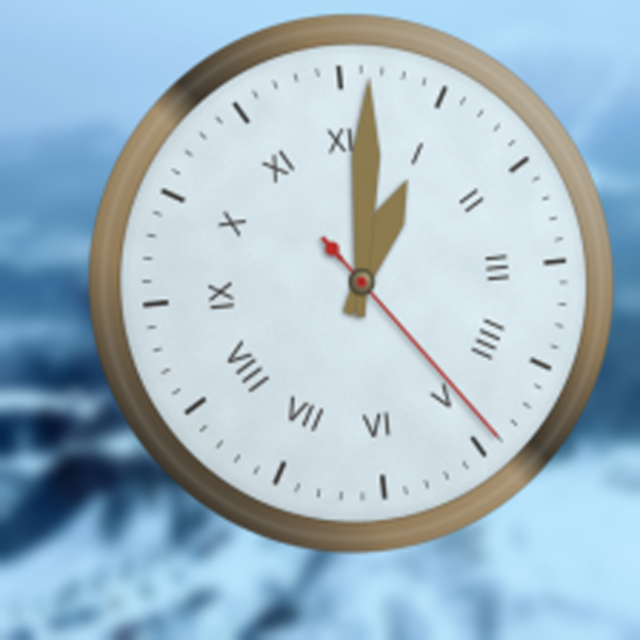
1:01:24
